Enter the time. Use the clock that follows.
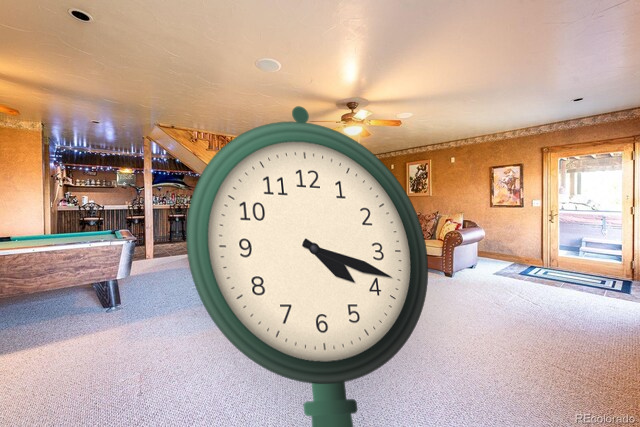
4:18
